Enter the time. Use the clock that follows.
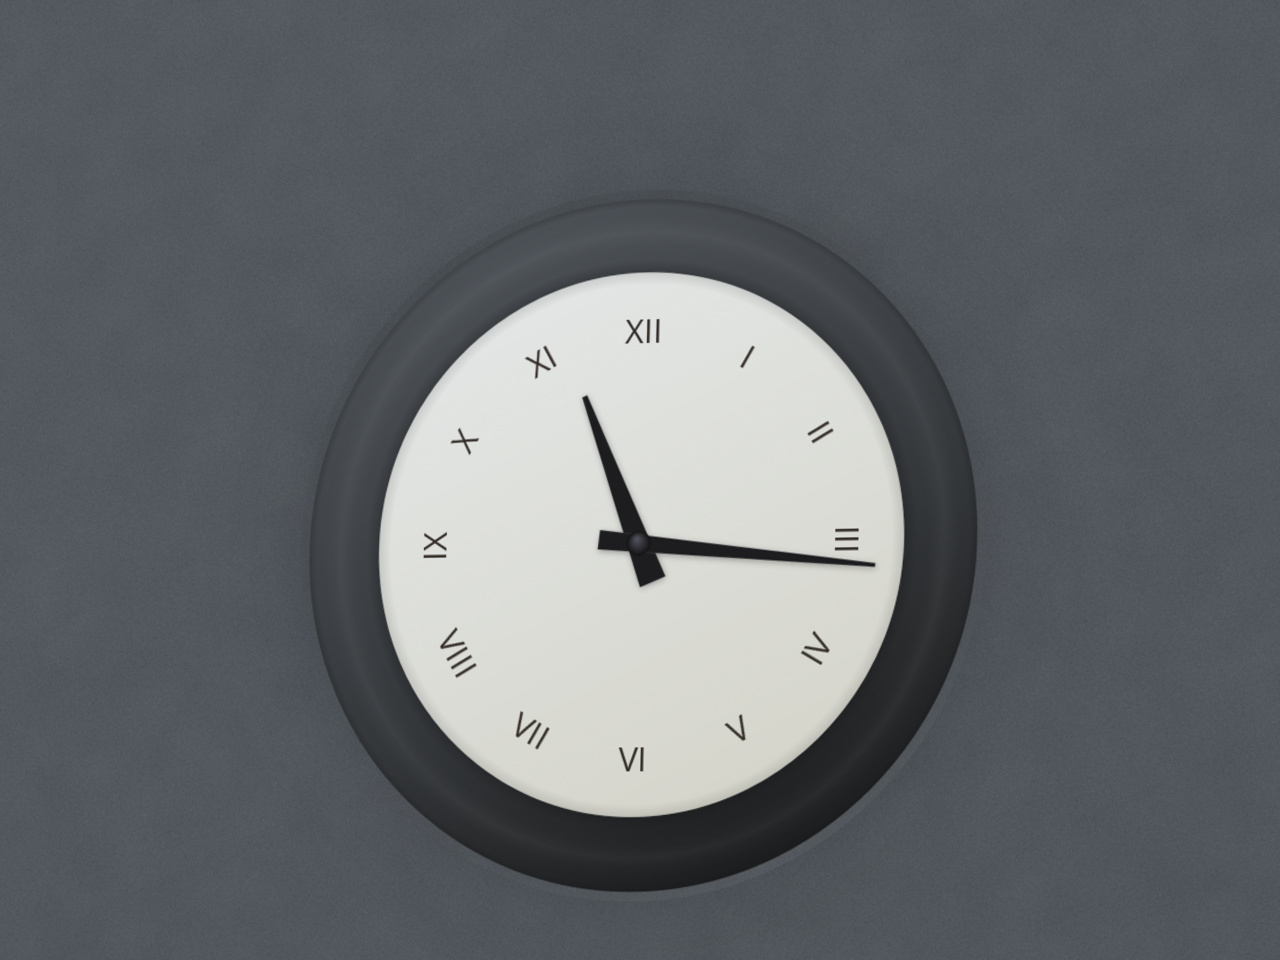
11:16
